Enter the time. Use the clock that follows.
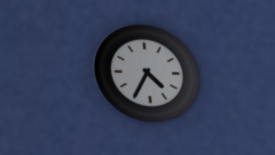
4:35
